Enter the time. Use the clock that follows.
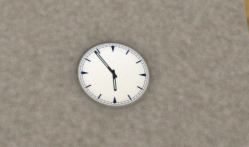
5:54
